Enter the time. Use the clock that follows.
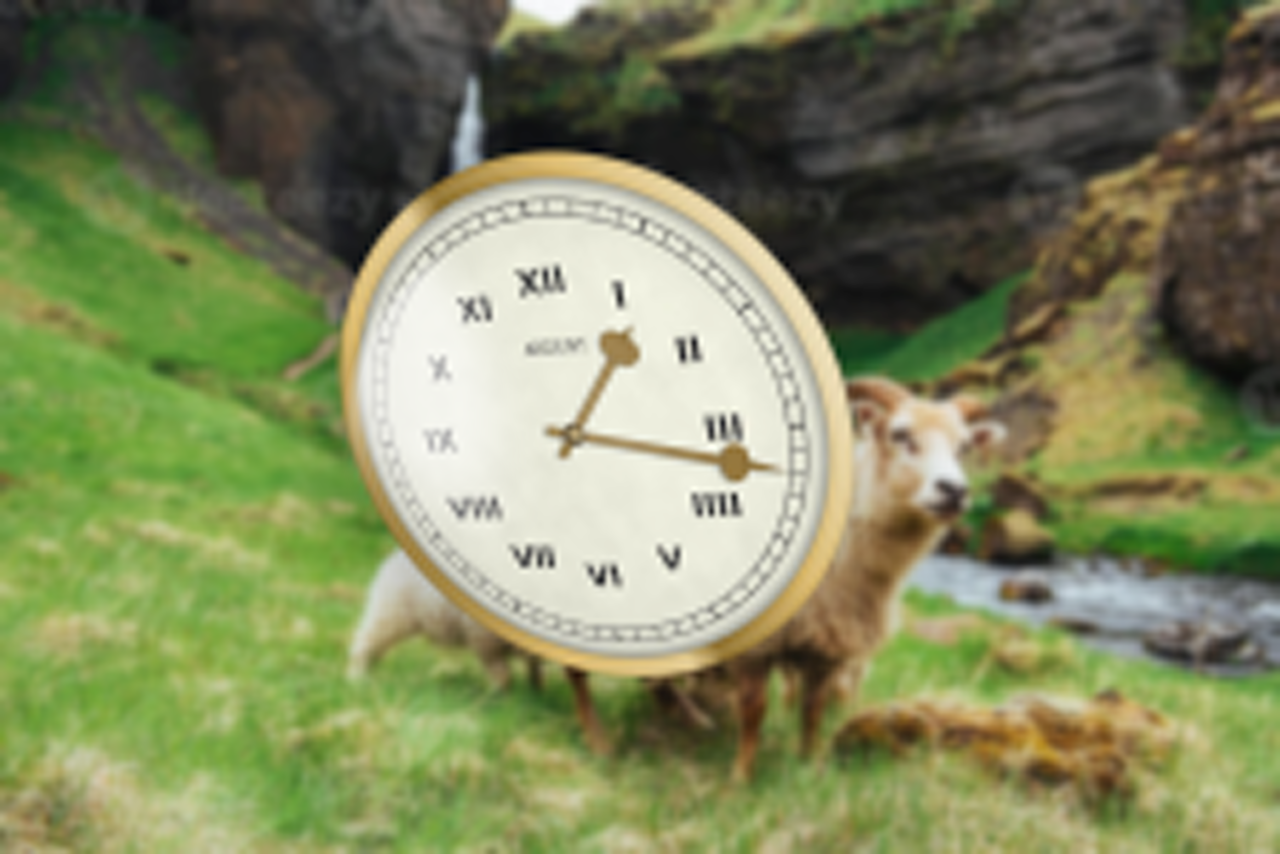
1:17
